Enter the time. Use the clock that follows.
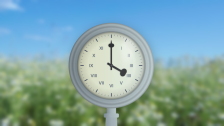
4:00
